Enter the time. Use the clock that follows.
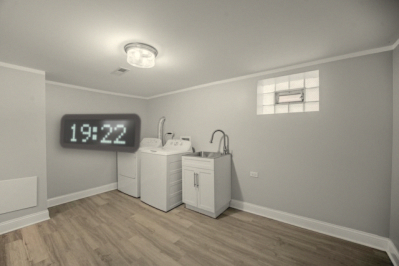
19:22
